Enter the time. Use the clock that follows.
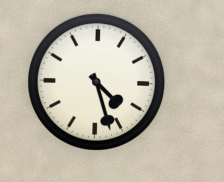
4:27
